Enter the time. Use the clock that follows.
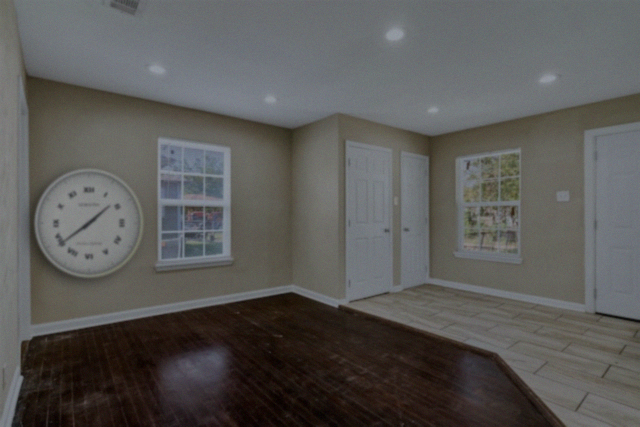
1:39
